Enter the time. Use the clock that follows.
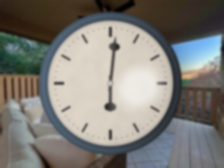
6:01
